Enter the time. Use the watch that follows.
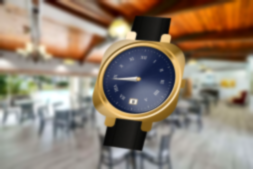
8:44
